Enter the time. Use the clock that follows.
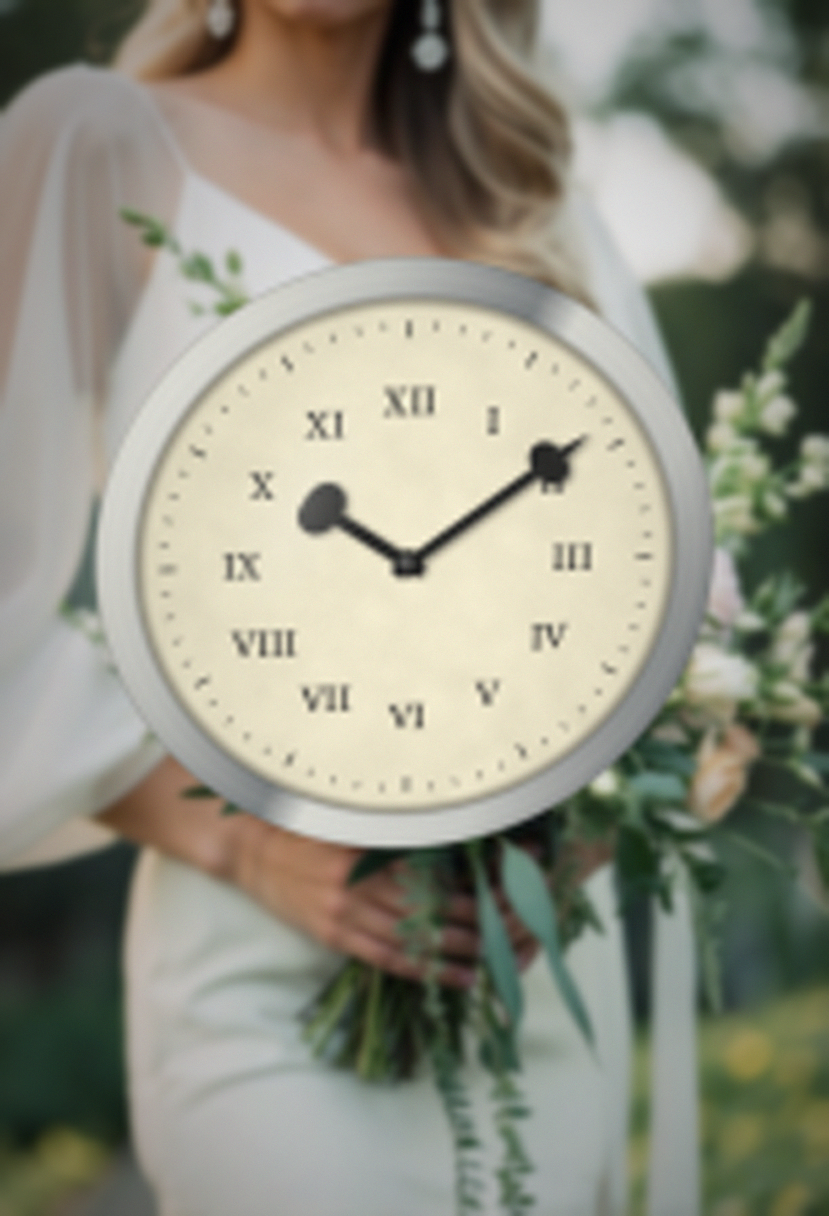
10:09
